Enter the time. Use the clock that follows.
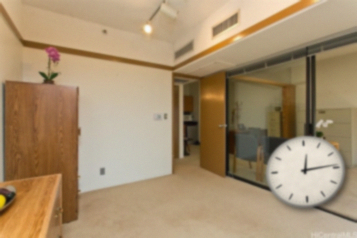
12:14
